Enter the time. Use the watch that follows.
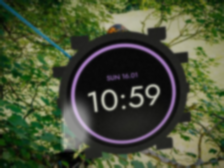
10:59
